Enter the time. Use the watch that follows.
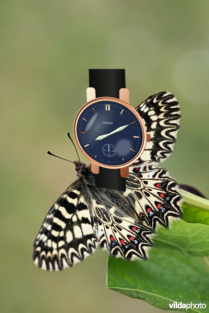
8:10
